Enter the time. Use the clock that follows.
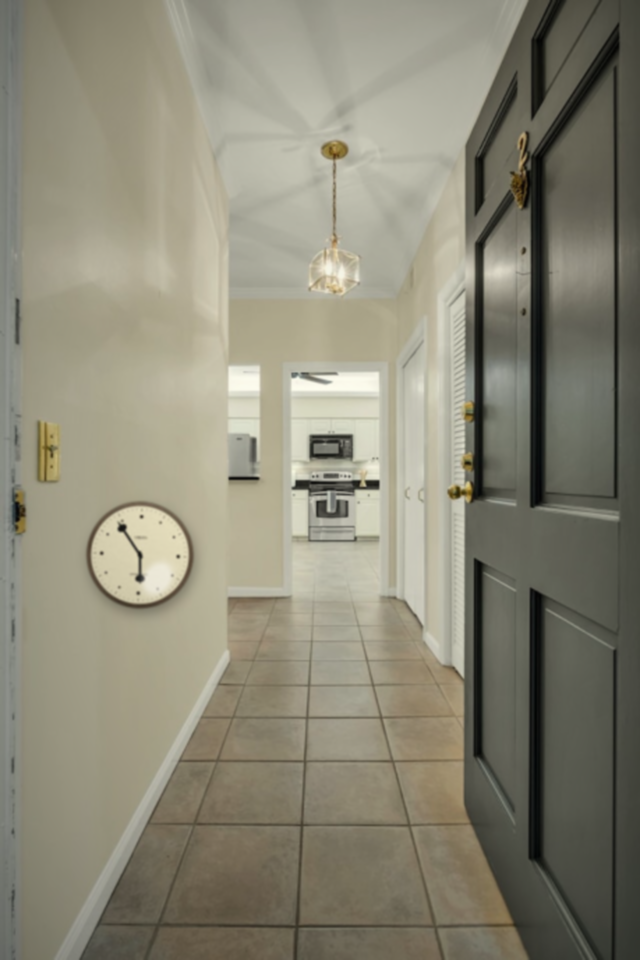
5:54
